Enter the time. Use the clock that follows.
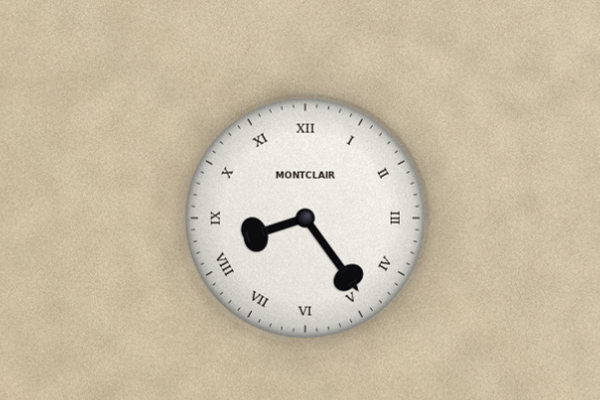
8:24
